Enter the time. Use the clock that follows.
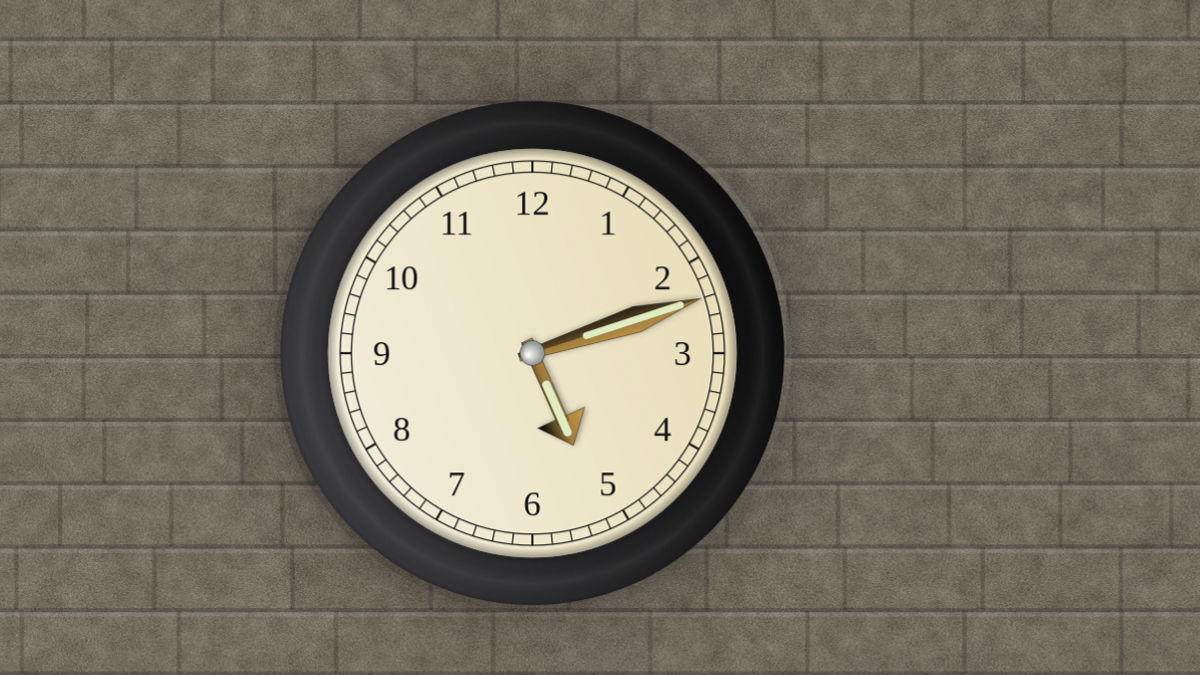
5:12
